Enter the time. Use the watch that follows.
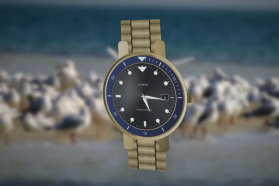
5:16
